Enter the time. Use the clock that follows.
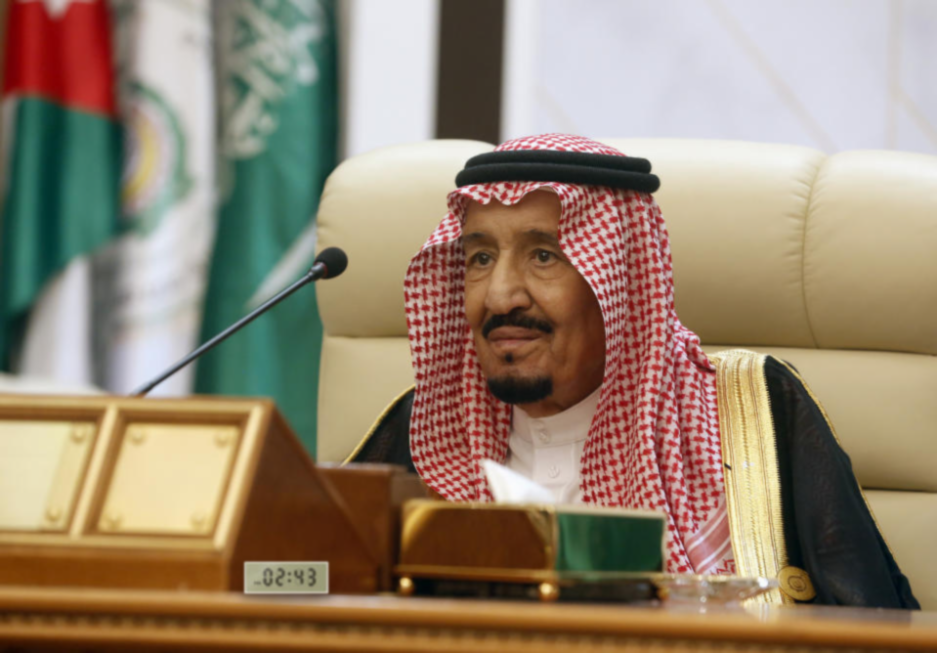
2:43
